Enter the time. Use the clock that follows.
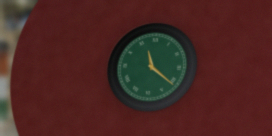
11:21
